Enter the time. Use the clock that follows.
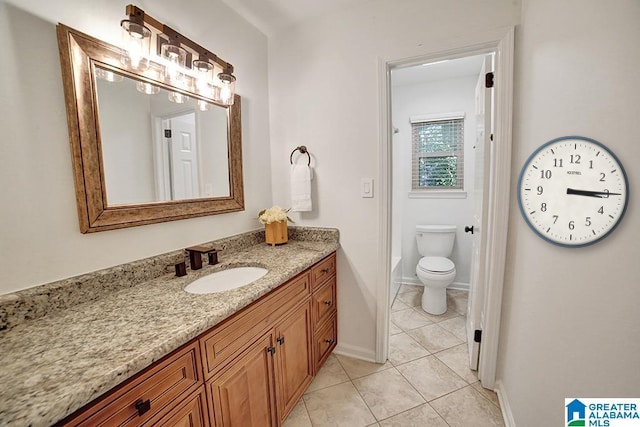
3:15
